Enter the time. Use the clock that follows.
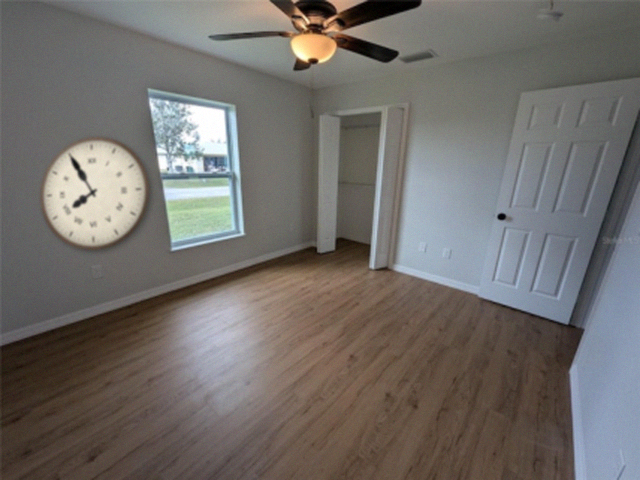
7:55
